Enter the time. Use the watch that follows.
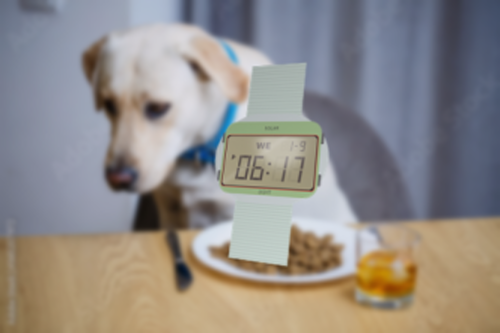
6:17
